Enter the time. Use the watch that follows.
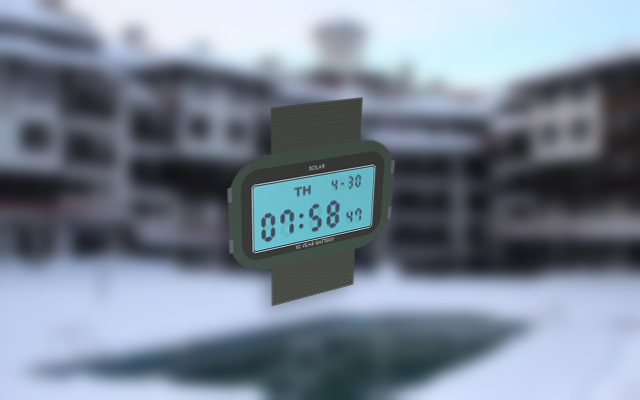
7:58:47
